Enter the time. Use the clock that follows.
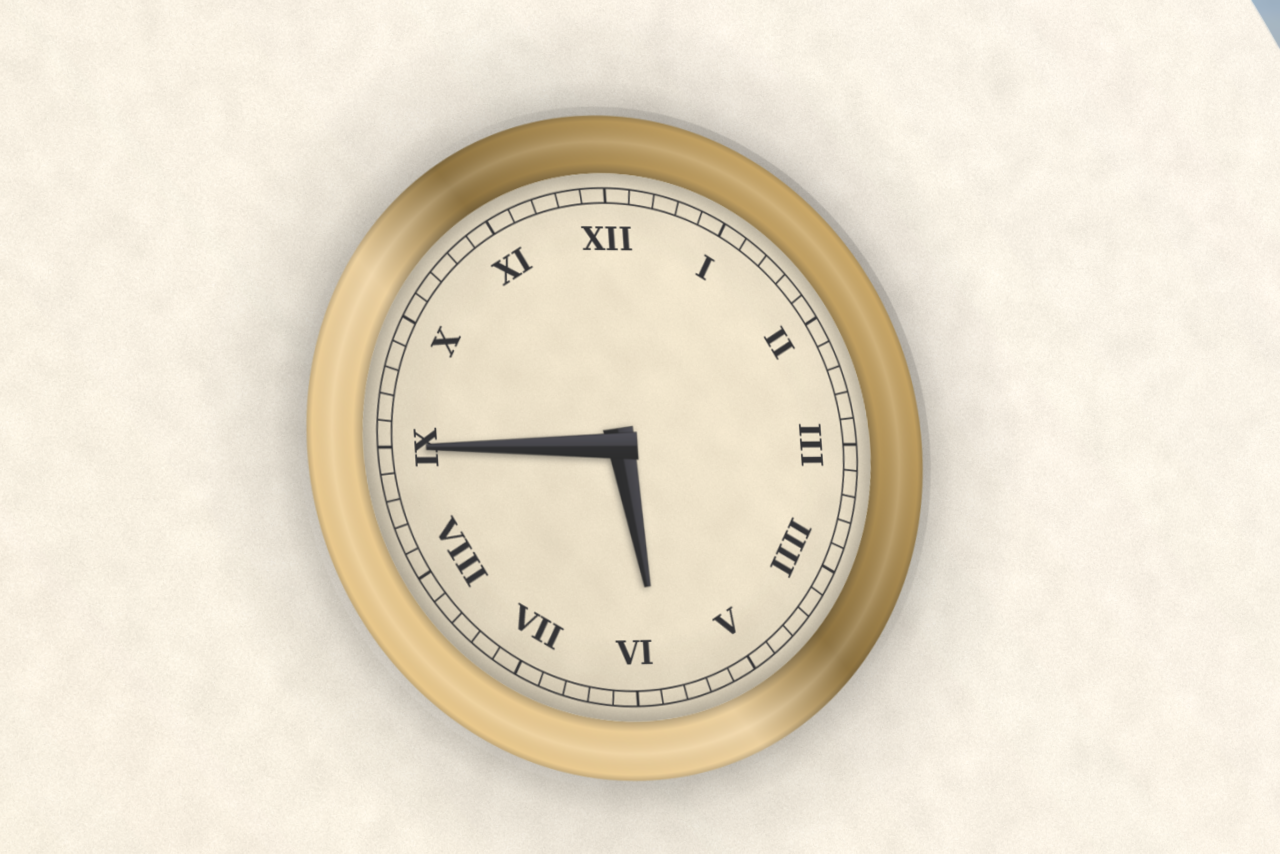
5:45
